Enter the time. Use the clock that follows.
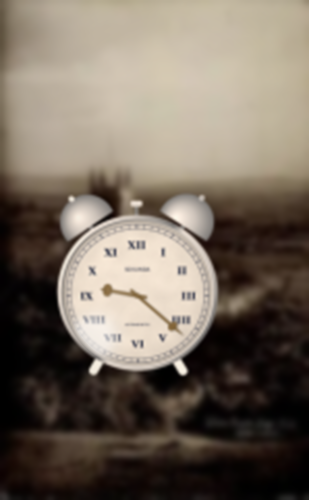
9:22
